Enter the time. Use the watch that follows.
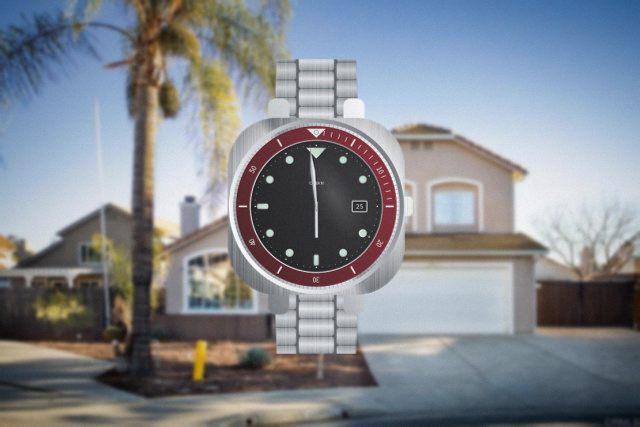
5:59
